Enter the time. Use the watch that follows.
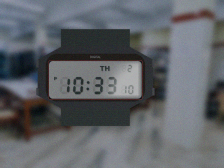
10:33:10
